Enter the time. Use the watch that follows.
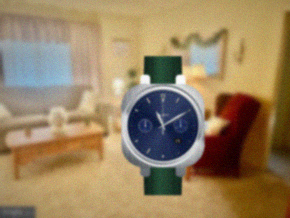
11:10
